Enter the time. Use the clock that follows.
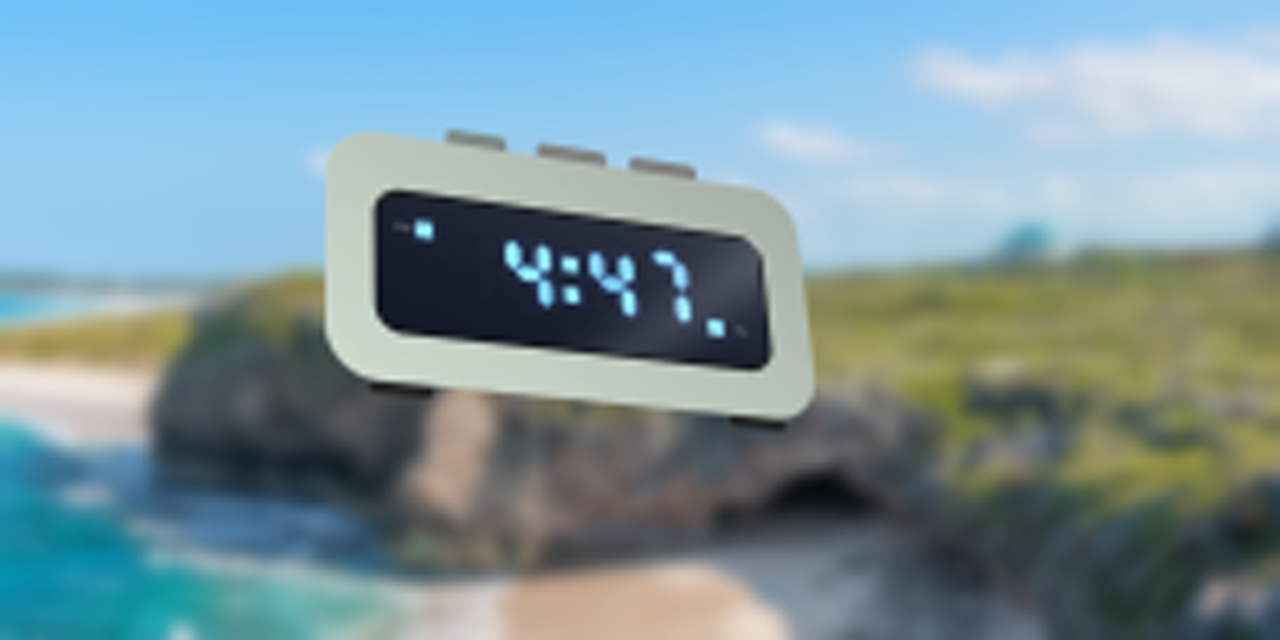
4:47
